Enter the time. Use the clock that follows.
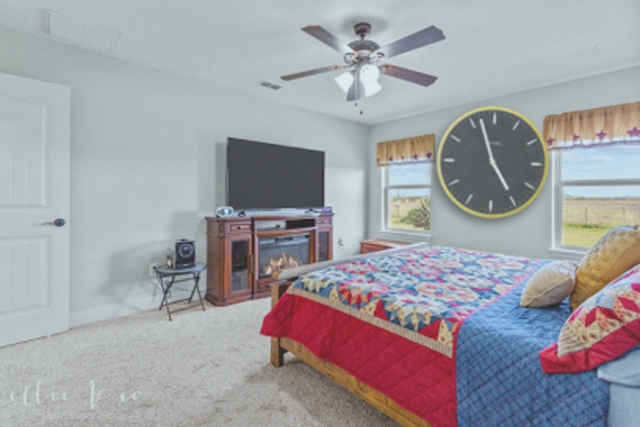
4:57
